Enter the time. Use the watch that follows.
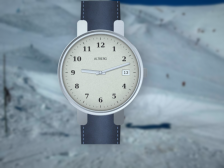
9:12
